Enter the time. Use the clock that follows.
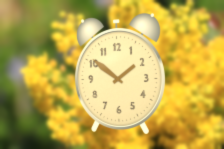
1:51
